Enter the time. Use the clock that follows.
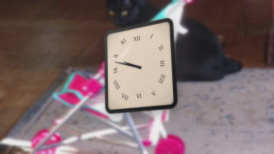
9:48
